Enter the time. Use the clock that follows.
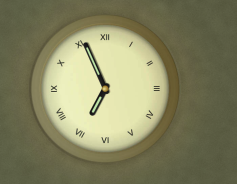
6:56
